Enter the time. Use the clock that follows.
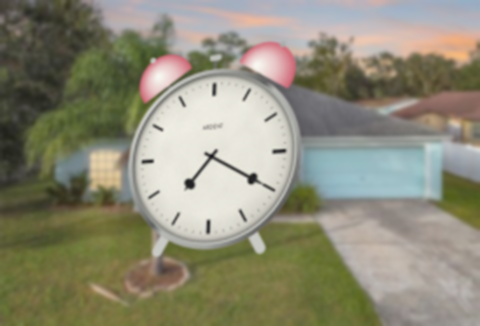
7:20
